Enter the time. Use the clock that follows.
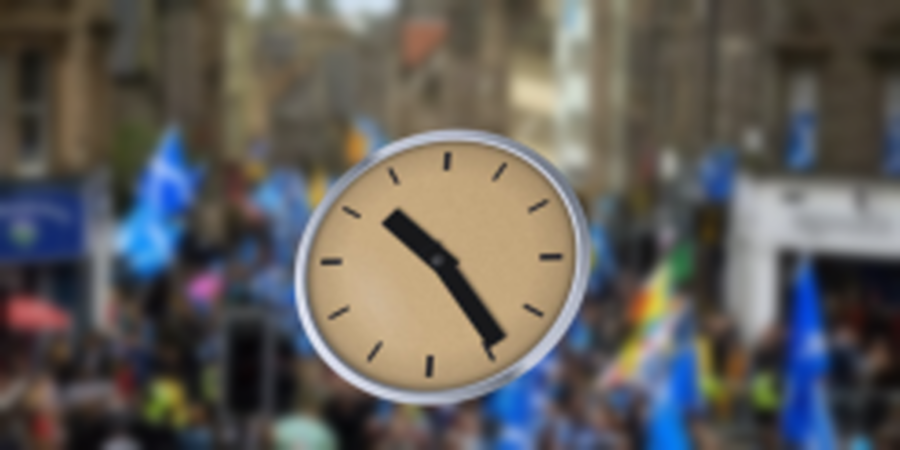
10:24
